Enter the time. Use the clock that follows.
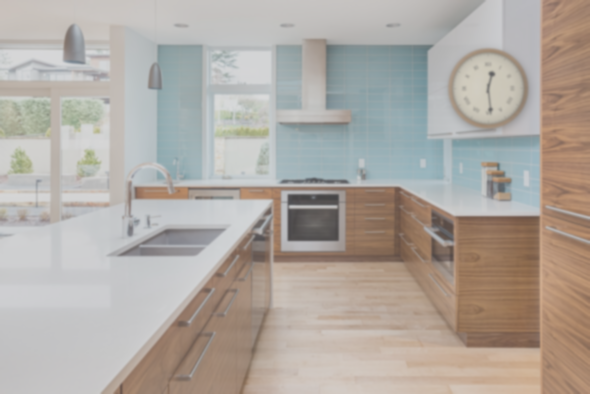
12:29
